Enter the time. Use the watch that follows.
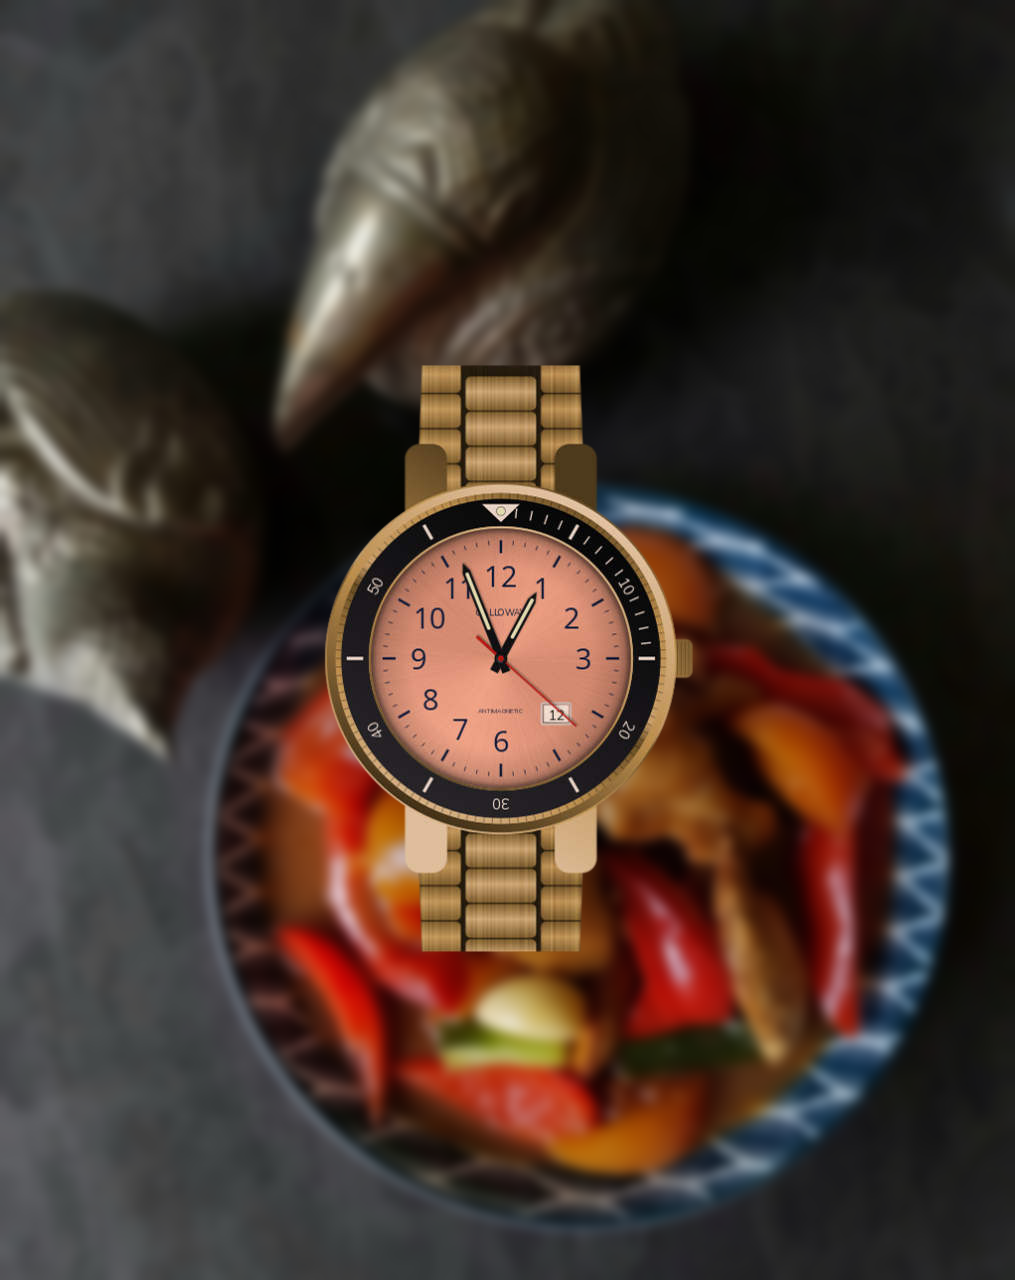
12:56:22
